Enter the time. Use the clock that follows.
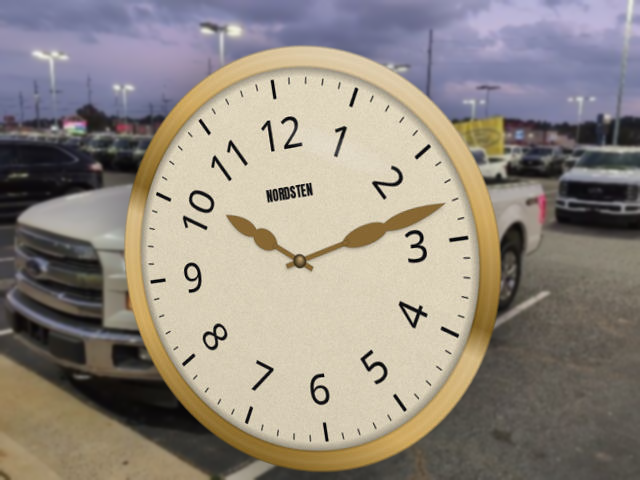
10:13
